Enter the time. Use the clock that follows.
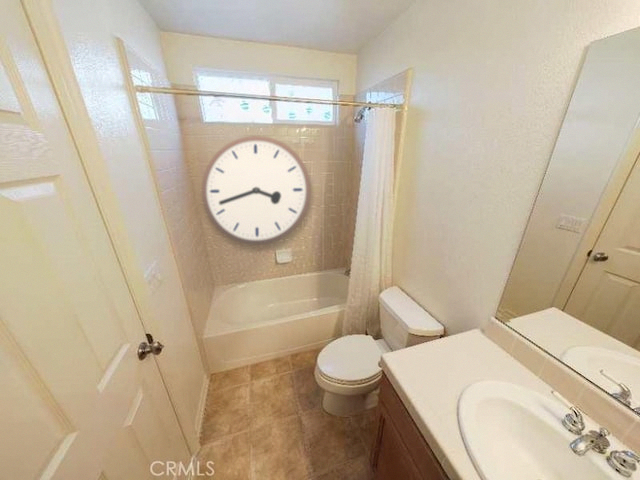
3:42
